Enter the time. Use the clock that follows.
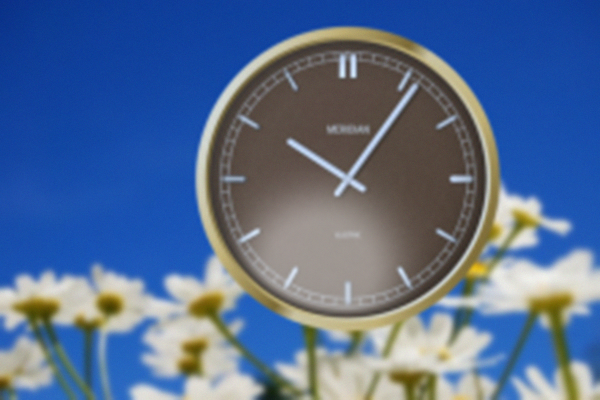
10:06
